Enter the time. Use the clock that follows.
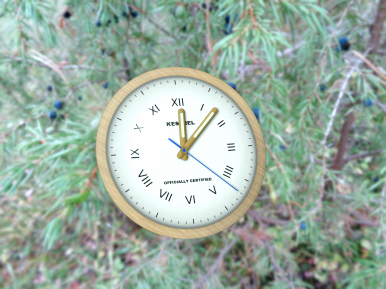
12:07:22
